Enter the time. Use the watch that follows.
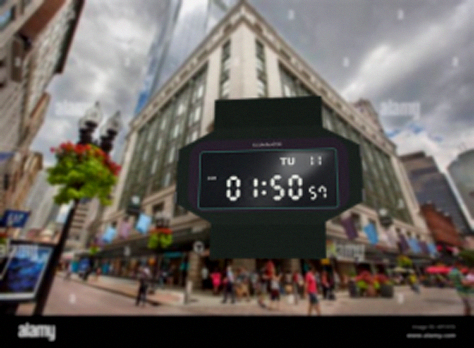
1:50:57
